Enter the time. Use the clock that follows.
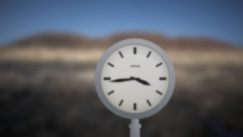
3:44
